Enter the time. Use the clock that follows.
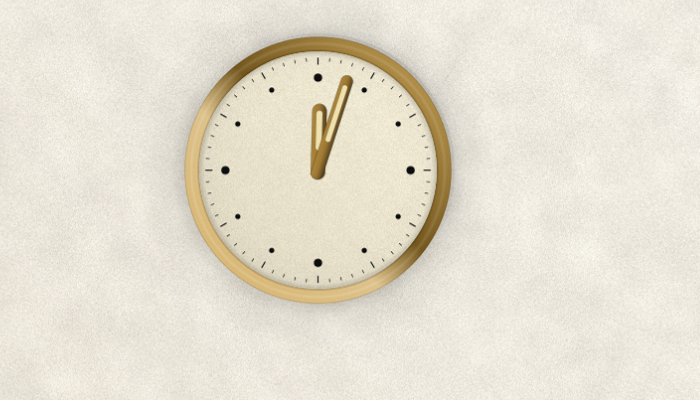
12:03
